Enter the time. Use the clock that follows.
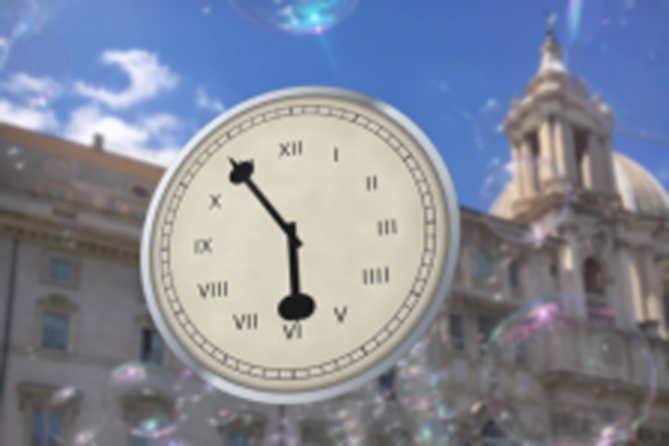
5:54
